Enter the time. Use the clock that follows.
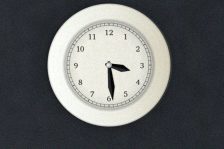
3:29
